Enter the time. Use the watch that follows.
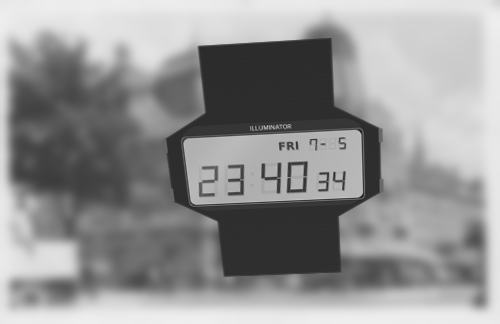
23:40:34
